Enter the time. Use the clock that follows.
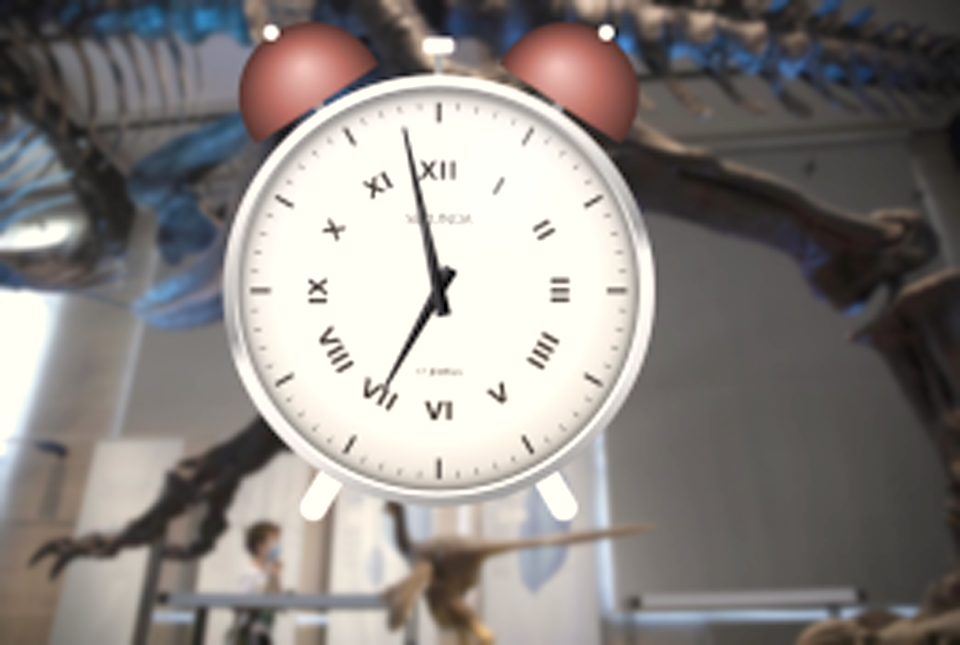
6:58
